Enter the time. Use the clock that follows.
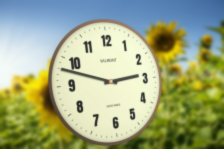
2:48
